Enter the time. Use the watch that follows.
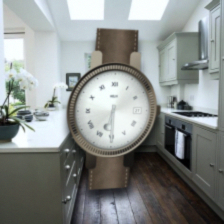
6:30
